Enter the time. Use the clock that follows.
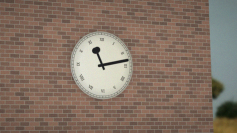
11:13
